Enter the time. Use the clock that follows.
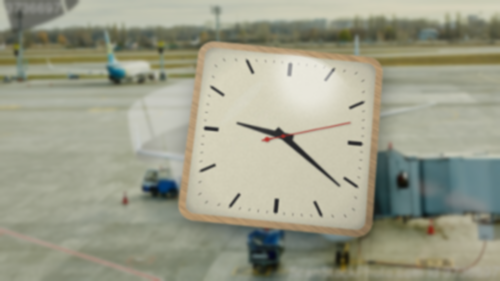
9:21:12
